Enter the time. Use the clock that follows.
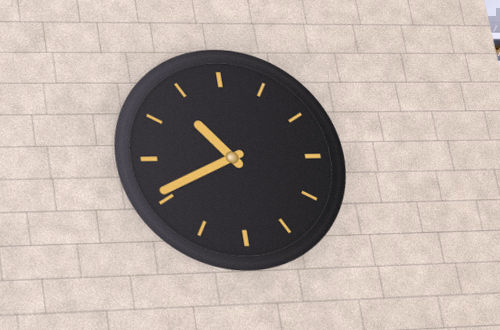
10:41
